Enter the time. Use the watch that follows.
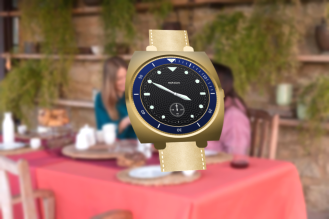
3:50
